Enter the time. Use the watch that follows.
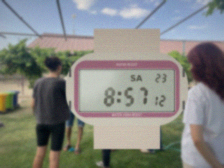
8:57:12
